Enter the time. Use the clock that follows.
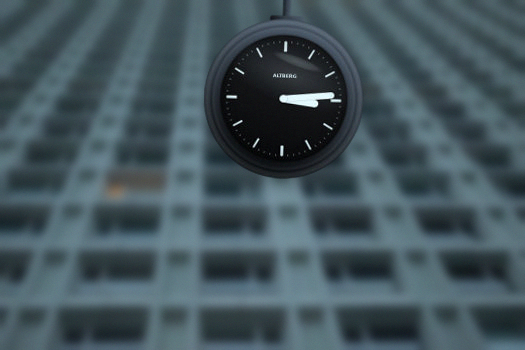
3:14
